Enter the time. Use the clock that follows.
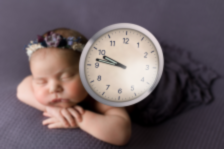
9:47
